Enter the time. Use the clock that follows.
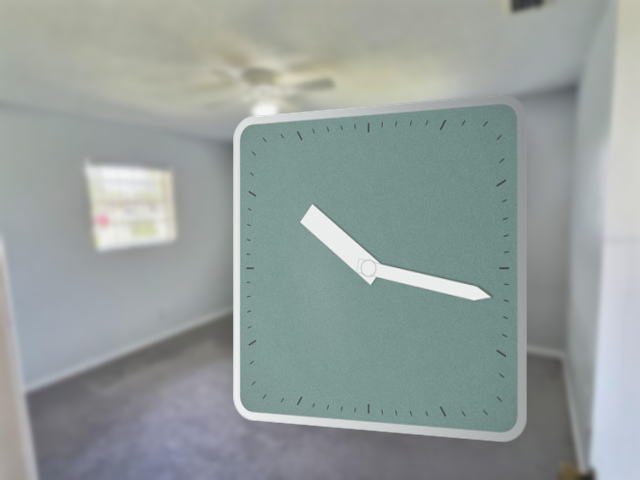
10:17
